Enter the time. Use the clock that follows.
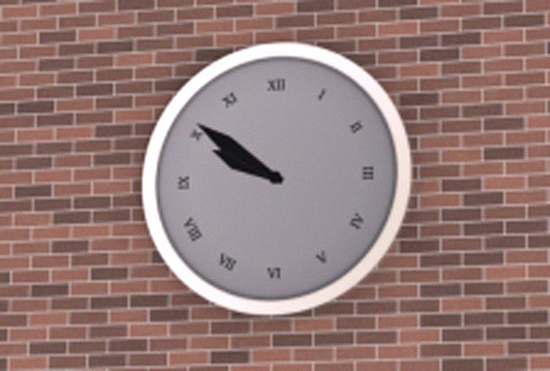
9:51
